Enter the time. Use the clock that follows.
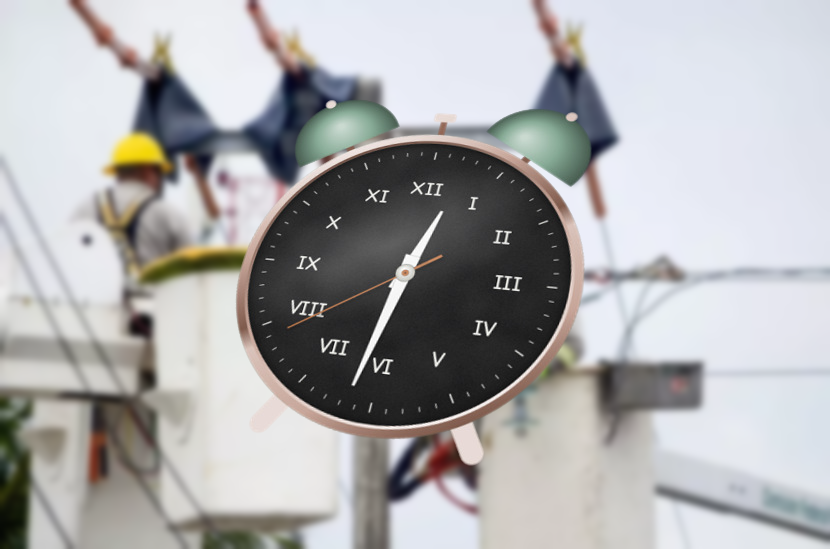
12:31:39
